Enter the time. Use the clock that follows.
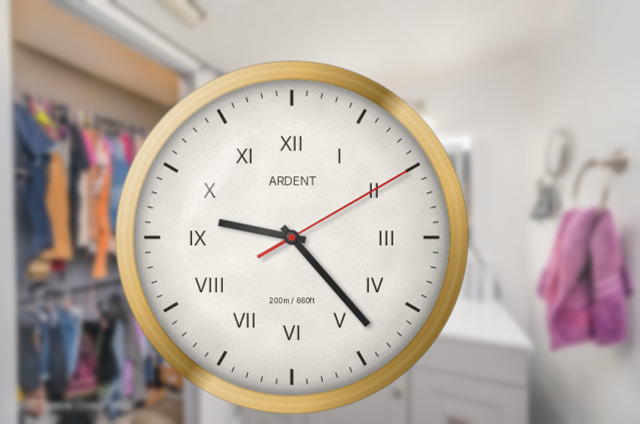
9:23:10
